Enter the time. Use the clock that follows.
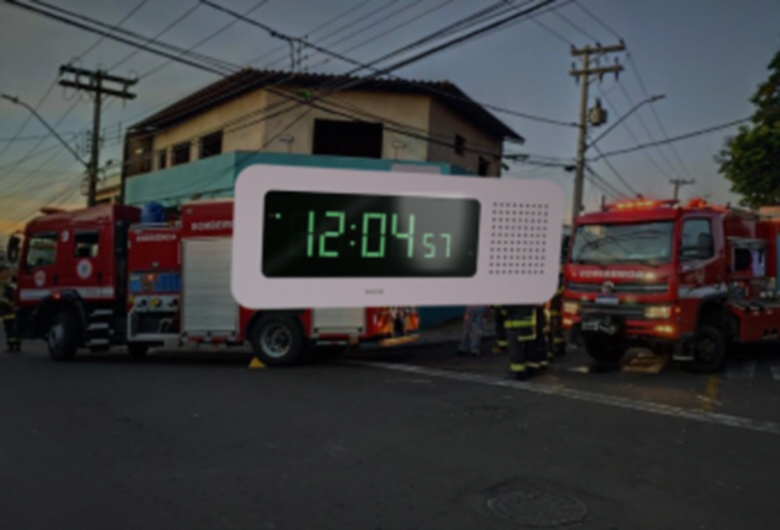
12:04:57
